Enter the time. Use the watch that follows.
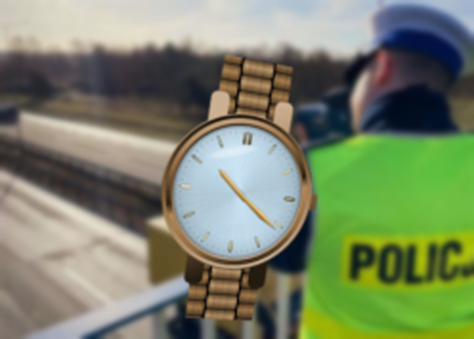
10:21
